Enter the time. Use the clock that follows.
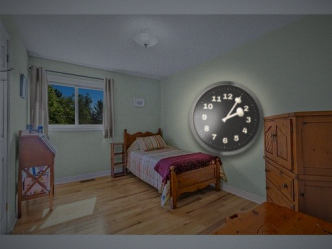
2:05
